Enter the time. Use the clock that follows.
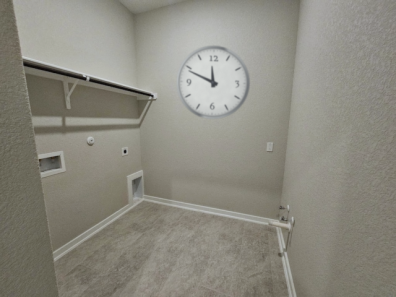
11:49
